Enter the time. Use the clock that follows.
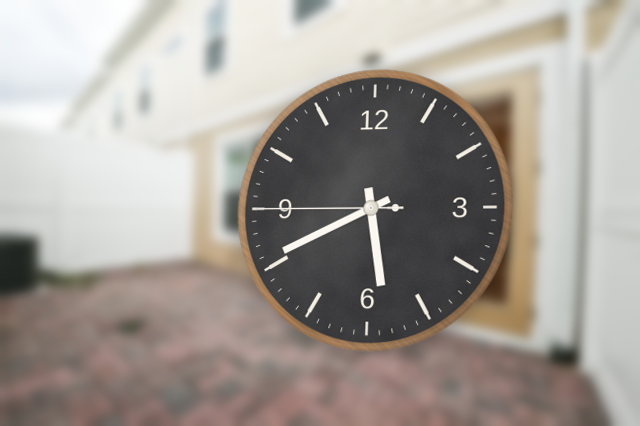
5:40:45
